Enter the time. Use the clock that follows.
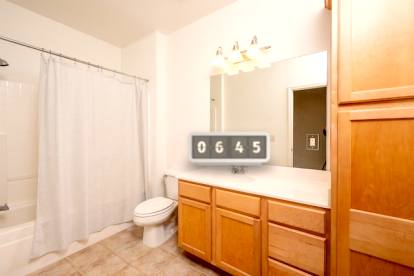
6:45
